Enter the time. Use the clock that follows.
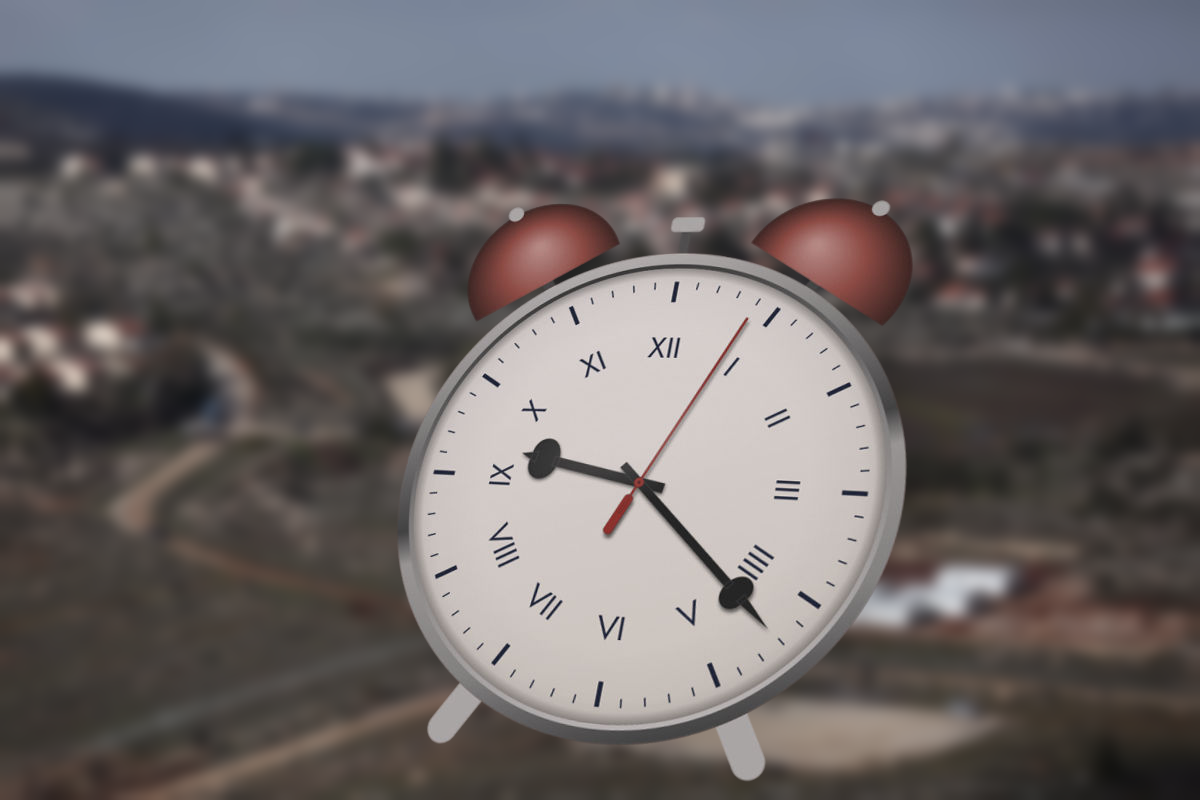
9:22:04
